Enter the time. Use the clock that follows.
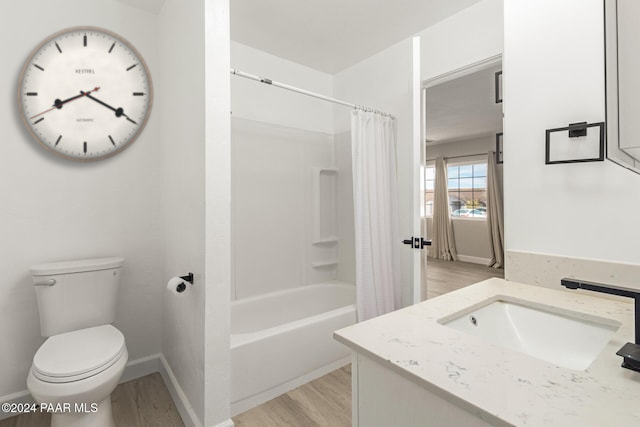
8:19:41
